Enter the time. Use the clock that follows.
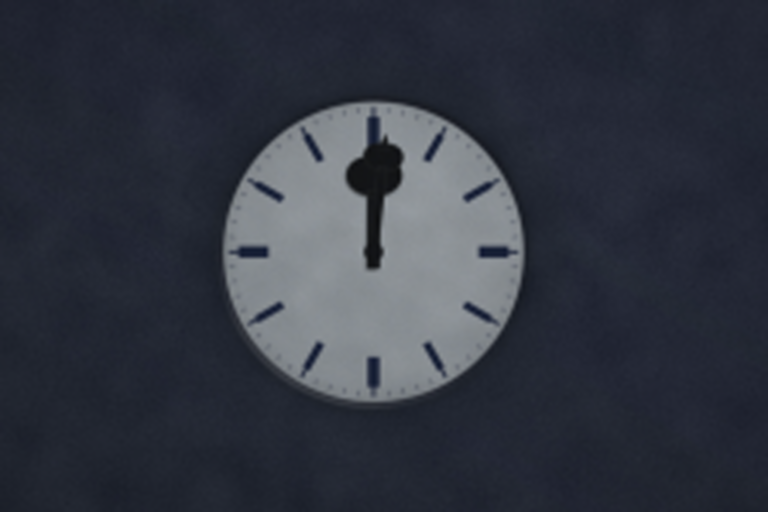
12:01
